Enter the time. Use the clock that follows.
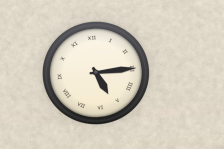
5:15
